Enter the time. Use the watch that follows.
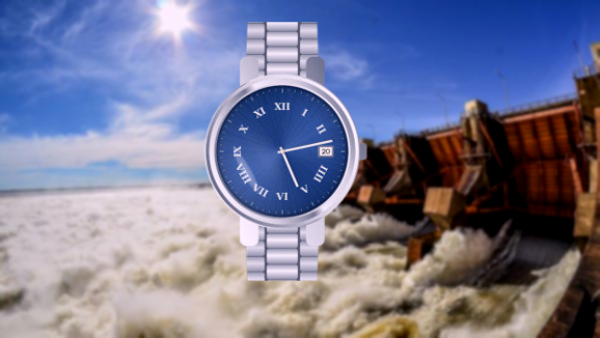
5:13
